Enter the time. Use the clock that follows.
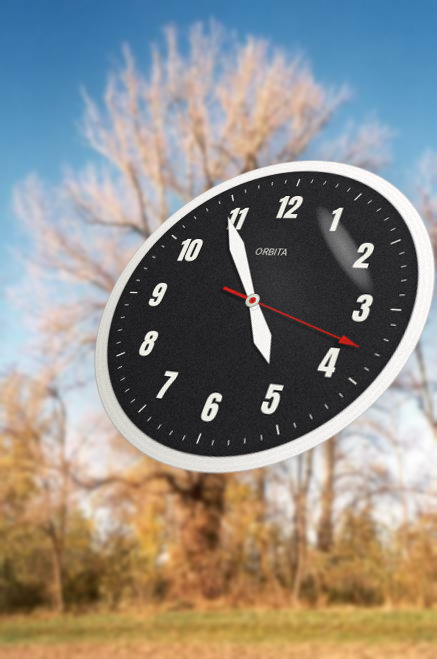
4:54:18
